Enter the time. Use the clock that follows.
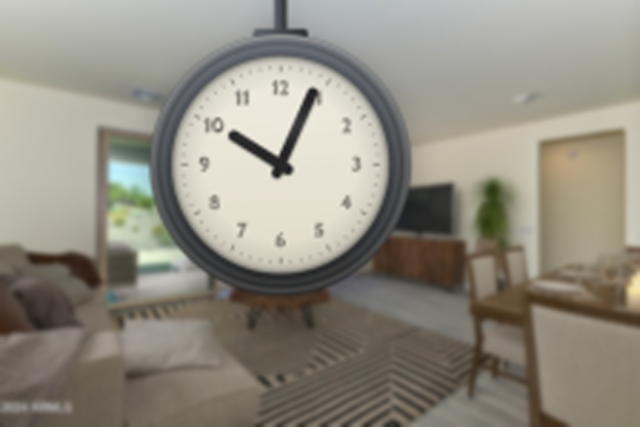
10:04
